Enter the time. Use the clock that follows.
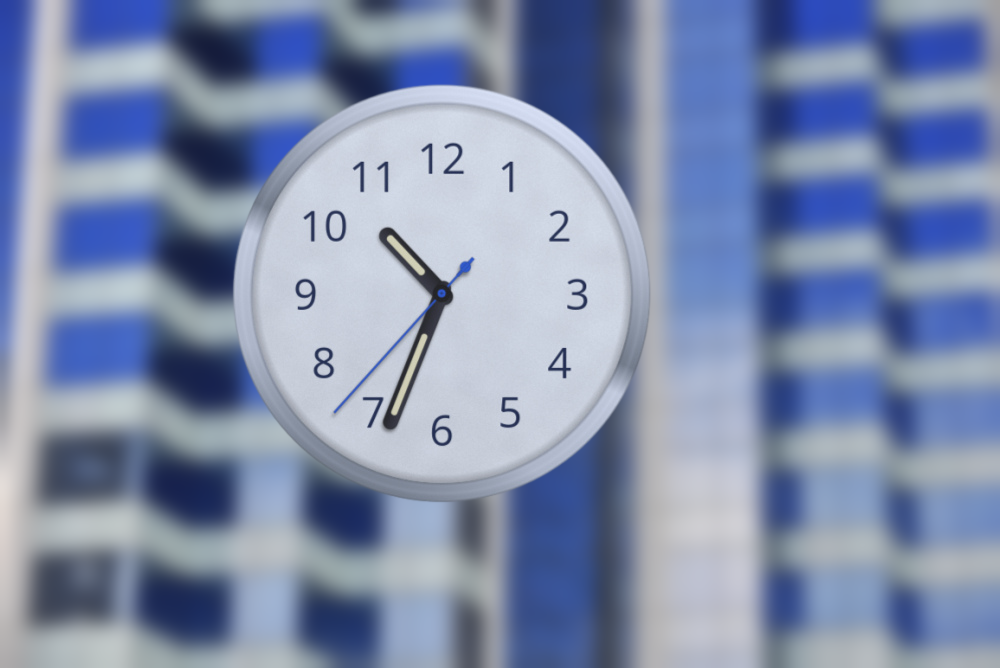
10:33:37
